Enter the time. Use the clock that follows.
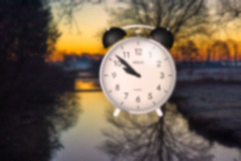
9:52
